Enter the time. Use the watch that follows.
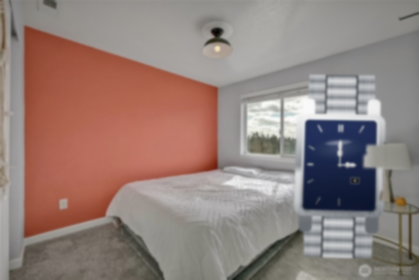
3:00
